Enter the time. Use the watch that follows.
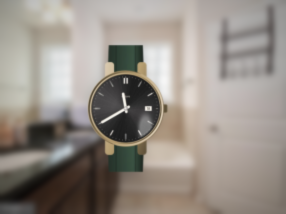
11:40
